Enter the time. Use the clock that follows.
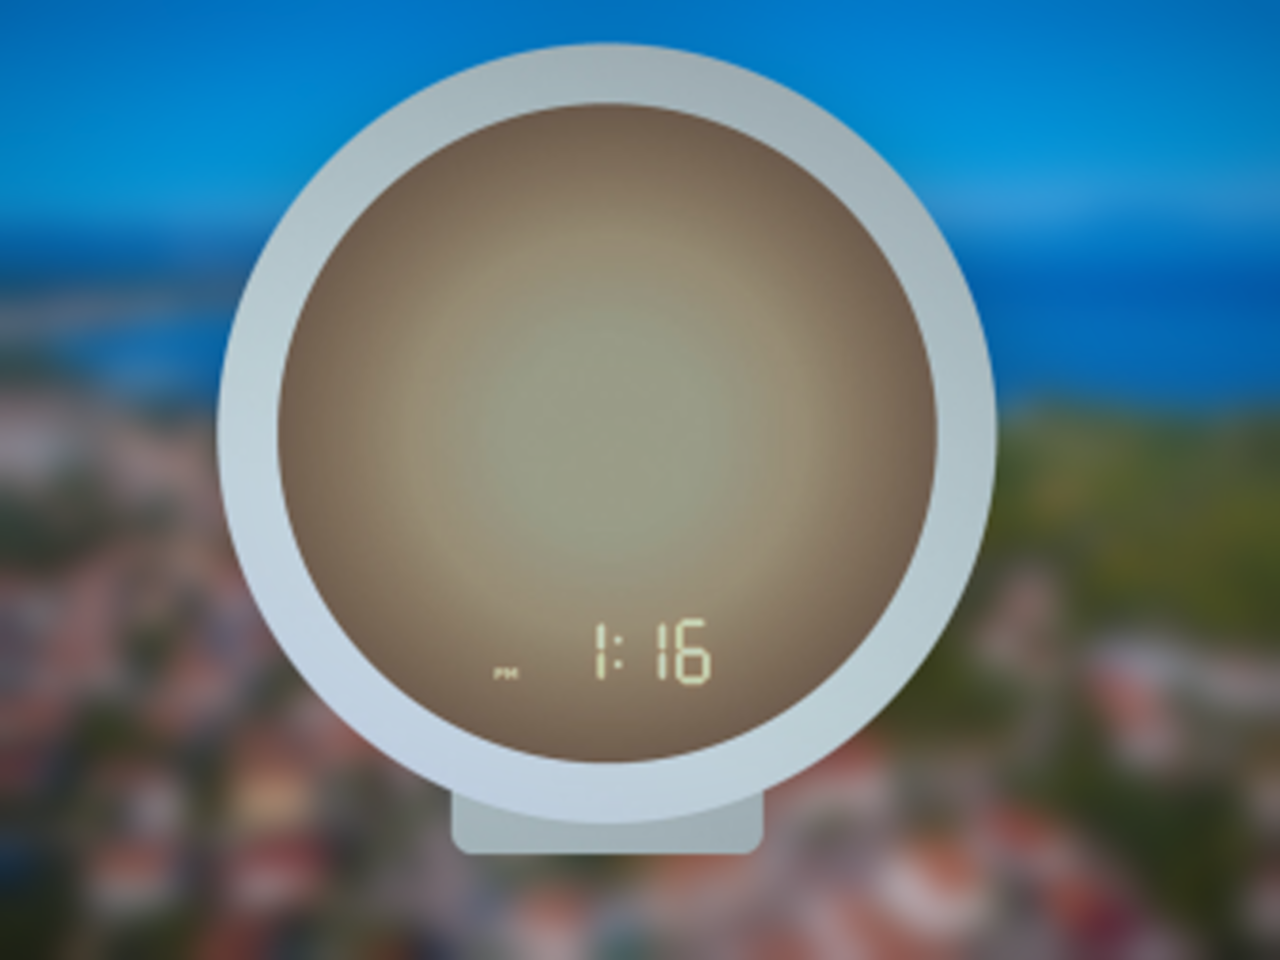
1:16
